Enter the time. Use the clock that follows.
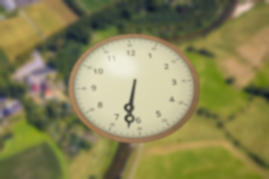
6:32
